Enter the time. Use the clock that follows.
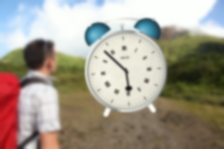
5:53
